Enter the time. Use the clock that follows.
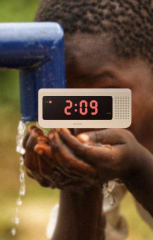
2:09
